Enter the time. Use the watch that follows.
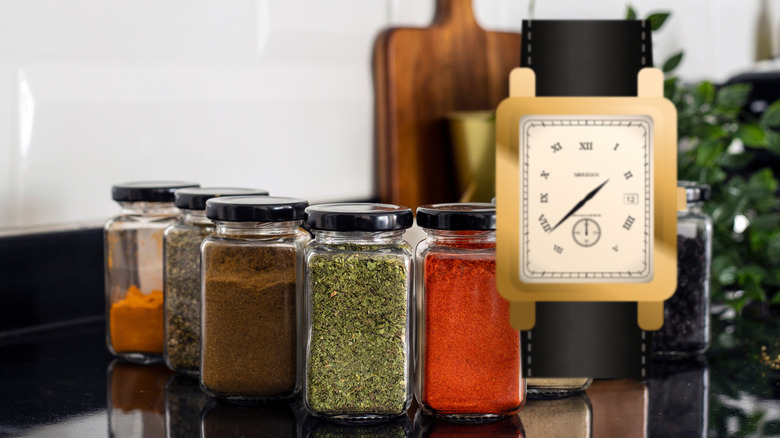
1:38
